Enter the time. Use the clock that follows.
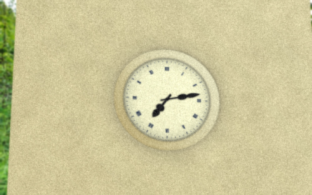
7:13
